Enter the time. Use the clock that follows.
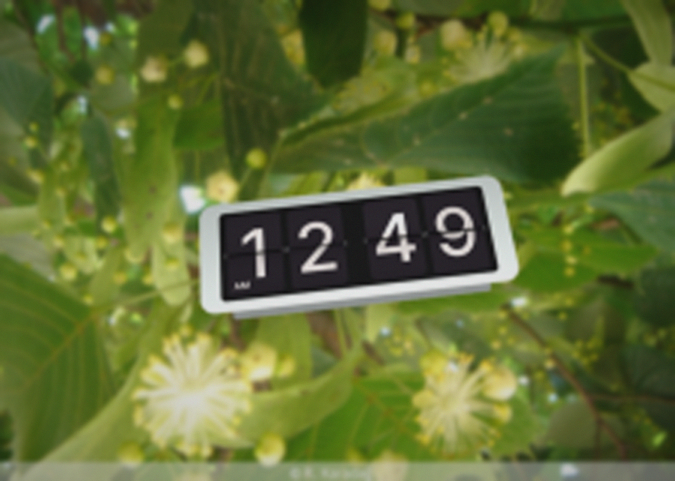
12:49
